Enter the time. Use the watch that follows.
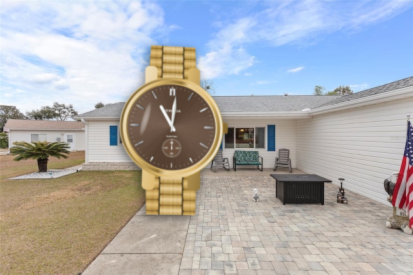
11:01
